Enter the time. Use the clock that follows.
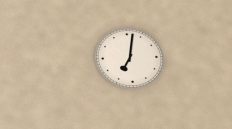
7:02
